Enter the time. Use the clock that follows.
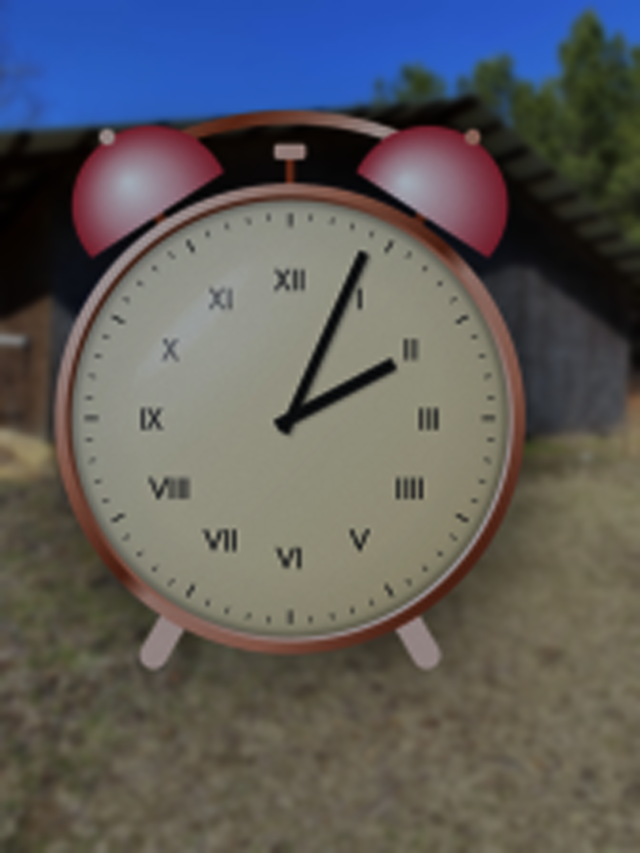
2:04
